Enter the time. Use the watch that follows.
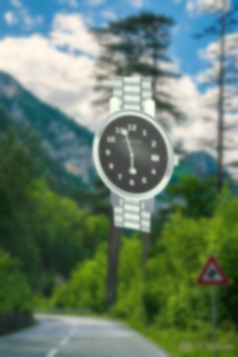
5:57
